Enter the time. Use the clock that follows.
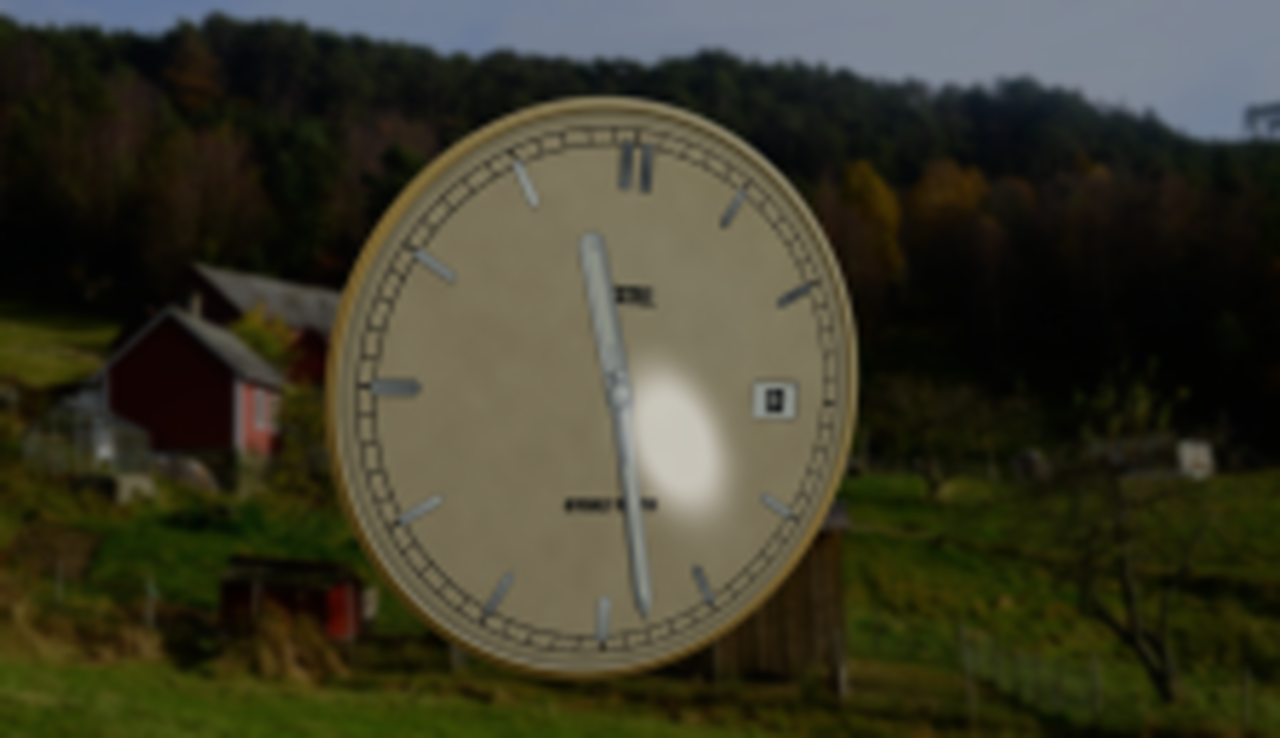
11:28
